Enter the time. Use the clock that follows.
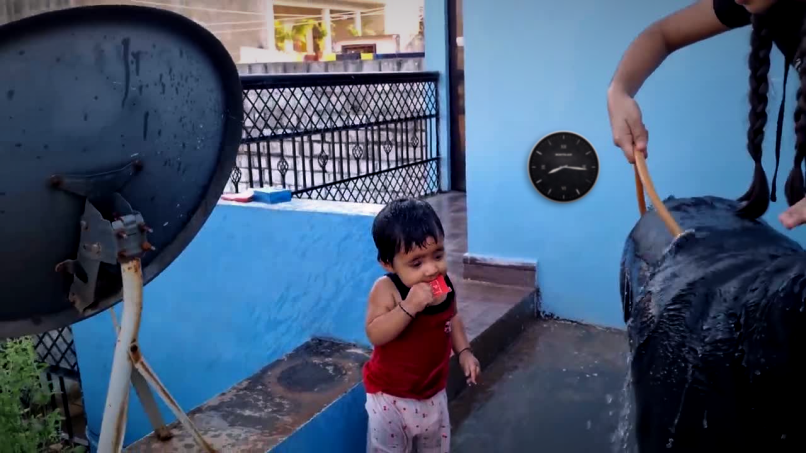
8:16
